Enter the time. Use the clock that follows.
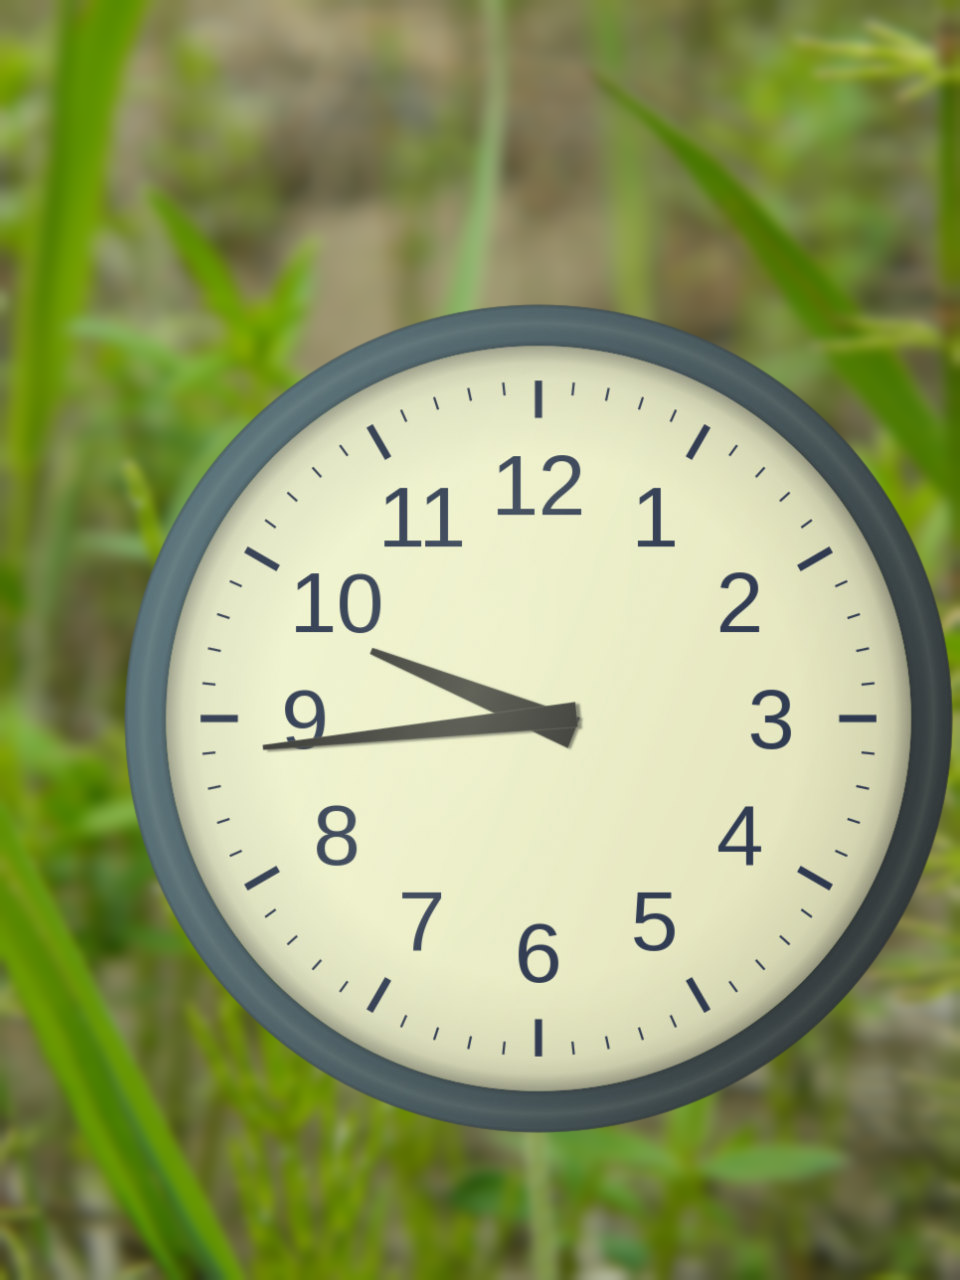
9:44
